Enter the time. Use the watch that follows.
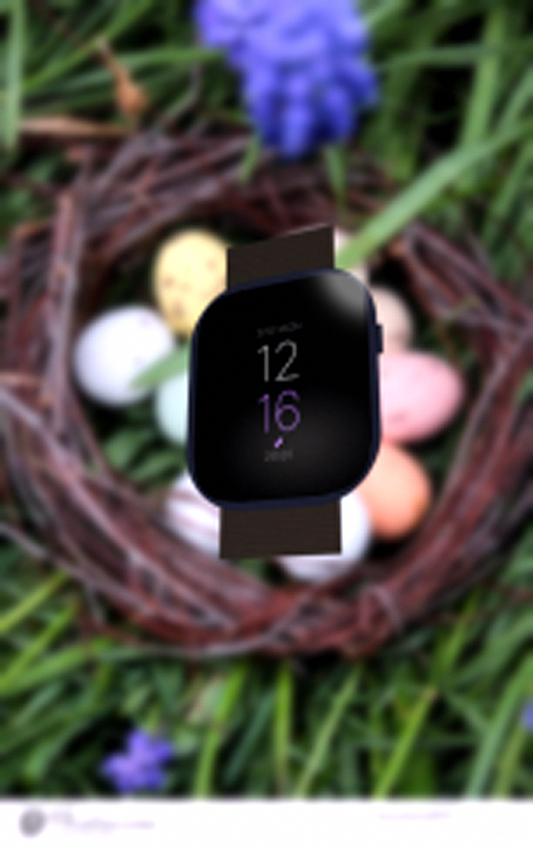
12:16
